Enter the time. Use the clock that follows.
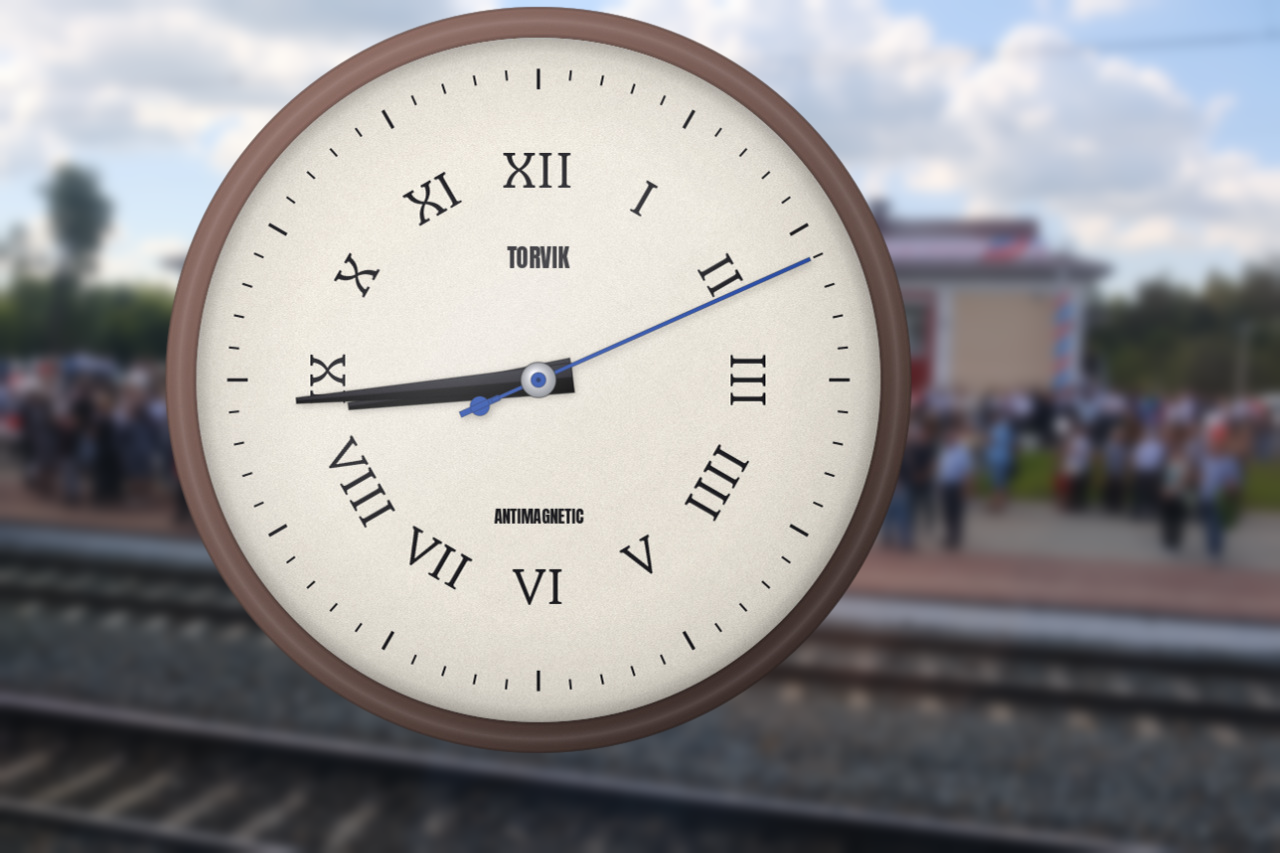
8:44:11
